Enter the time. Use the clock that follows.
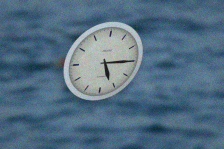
5:15
